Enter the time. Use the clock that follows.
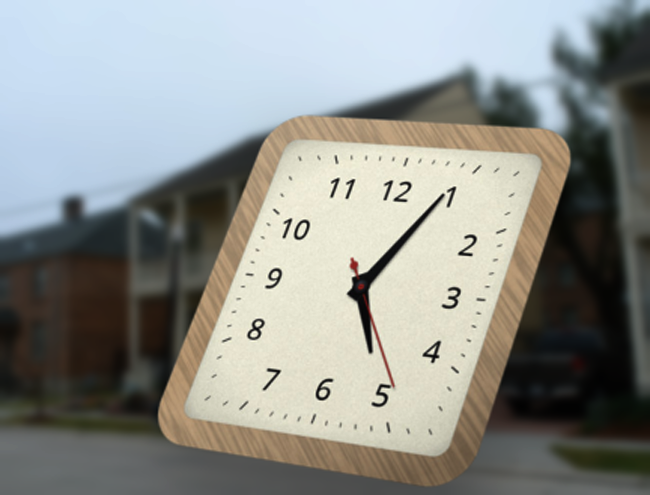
5:04:24
